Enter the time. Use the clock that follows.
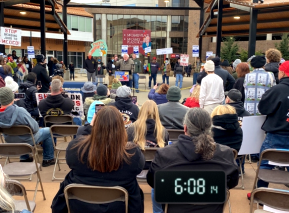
6:08:14
